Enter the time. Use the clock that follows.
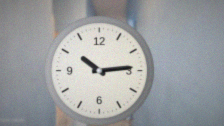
10:14
